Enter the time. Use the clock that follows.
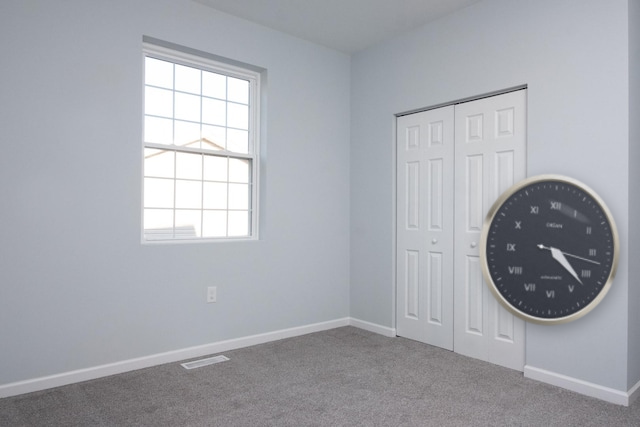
4:22:17
